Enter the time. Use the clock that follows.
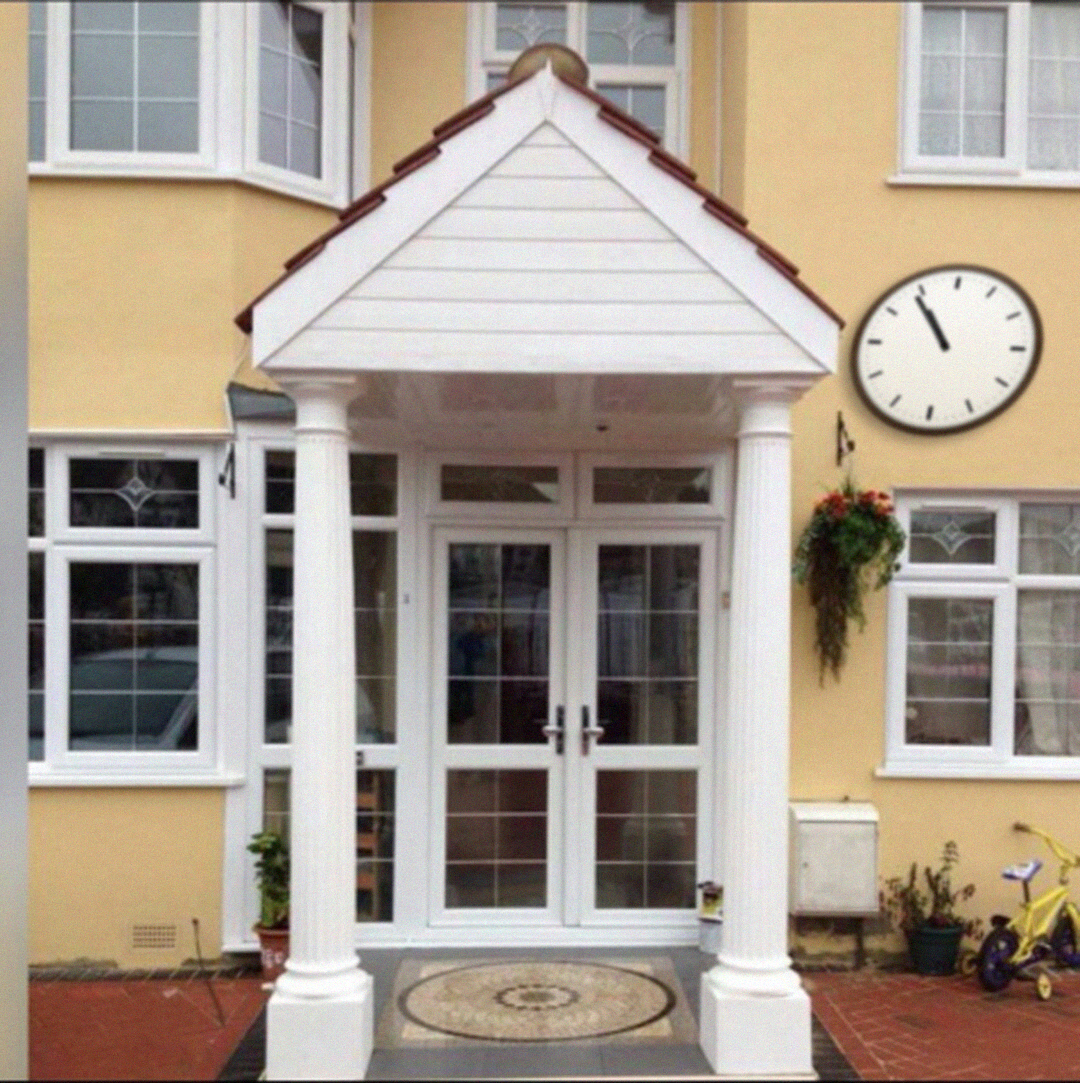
10:54
